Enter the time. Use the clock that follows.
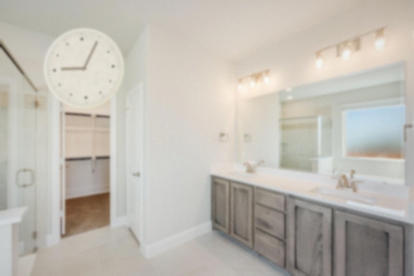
9:05
